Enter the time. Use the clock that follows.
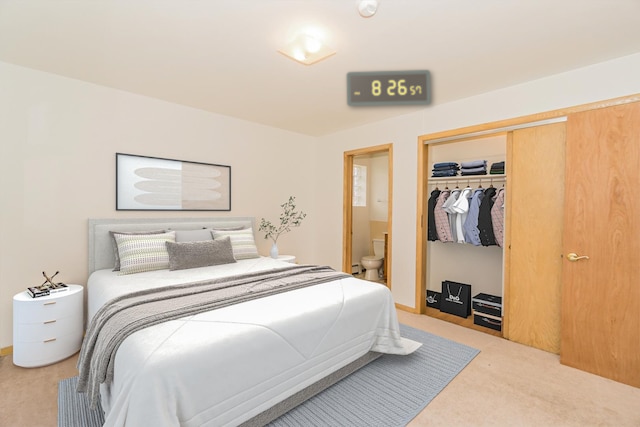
8:26
